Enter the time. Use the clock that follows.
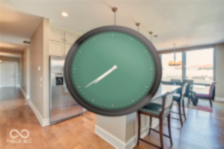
7:39
